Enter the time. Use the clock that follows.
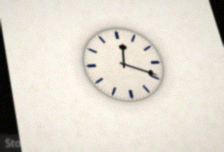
12:19
